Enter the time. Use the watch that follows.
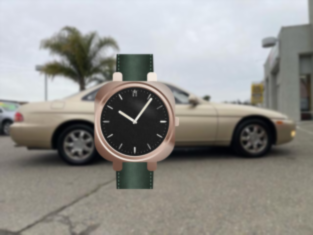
10:06
